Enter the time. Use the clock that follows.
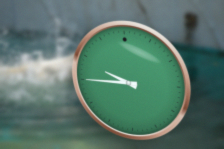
9:45
